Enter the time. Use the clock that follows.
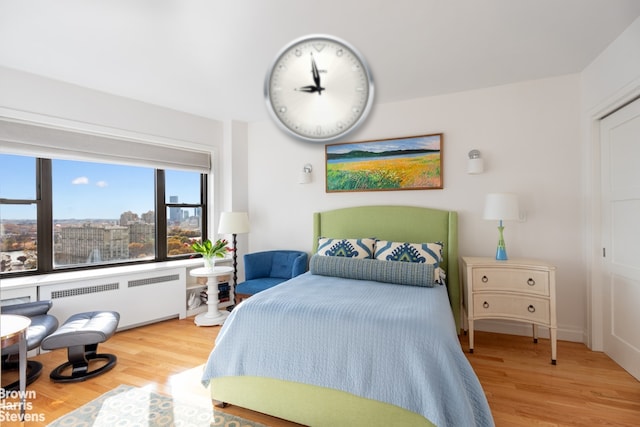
8:58
